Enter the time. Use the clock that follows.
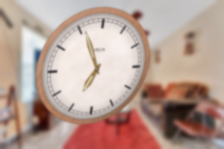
6:56
